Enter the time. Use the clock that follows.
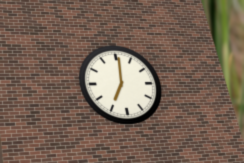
7:01
